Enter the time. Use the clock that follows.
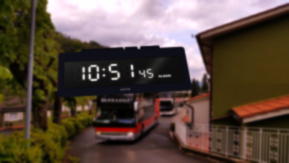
10:51
